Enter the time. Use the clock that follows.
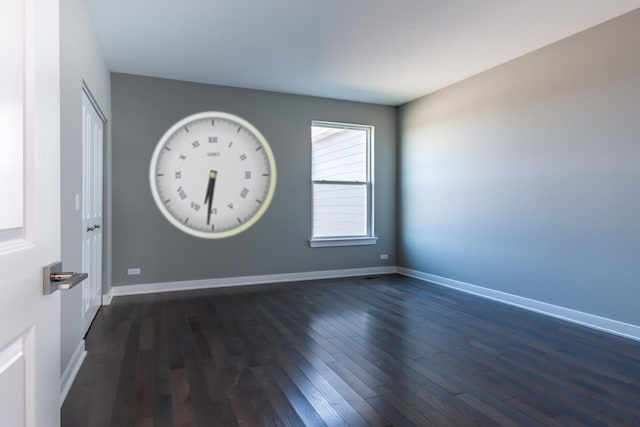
6:31
